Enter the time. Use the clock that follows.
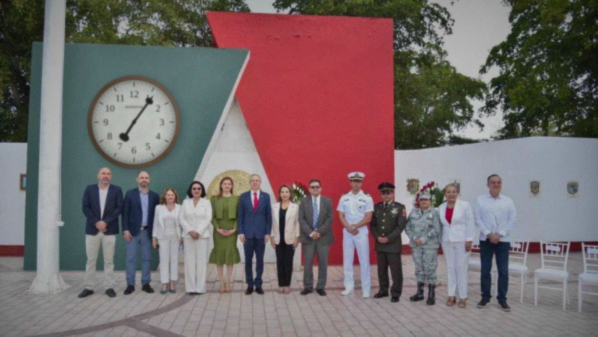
7:06
